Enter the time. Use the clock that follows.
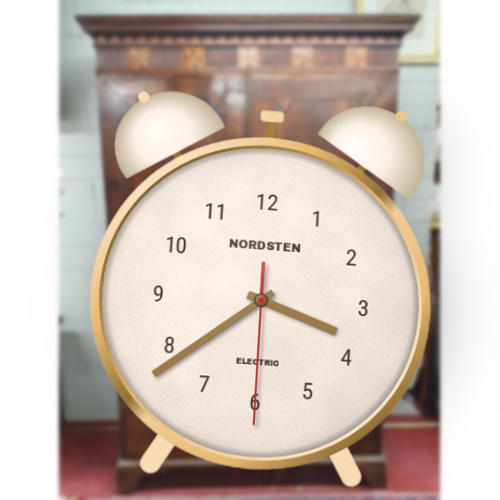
3:38:30
